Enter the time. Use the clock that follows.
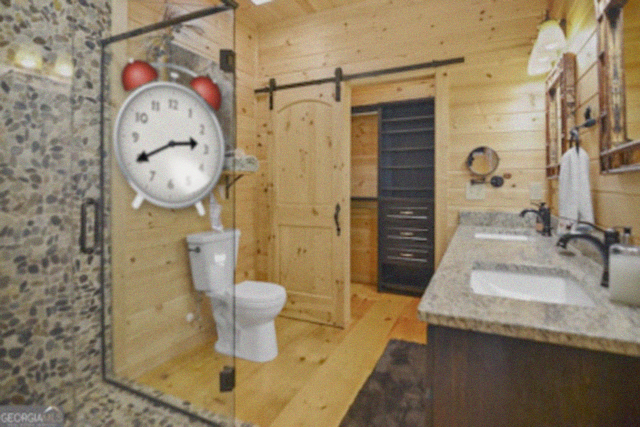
2:40
